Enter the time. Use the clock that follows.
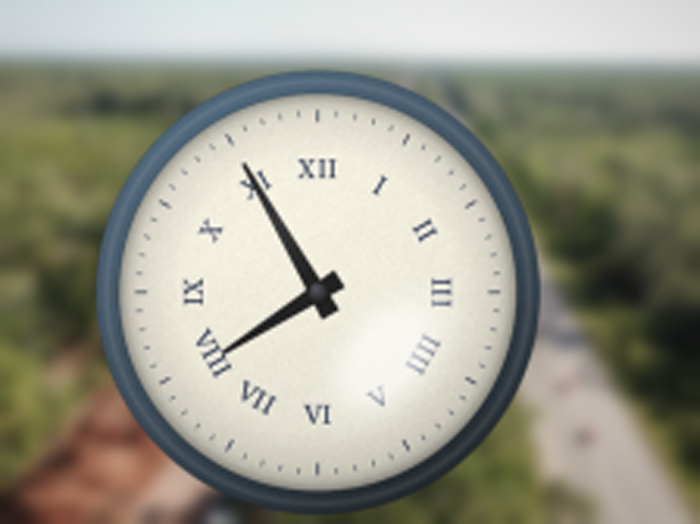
7:55
